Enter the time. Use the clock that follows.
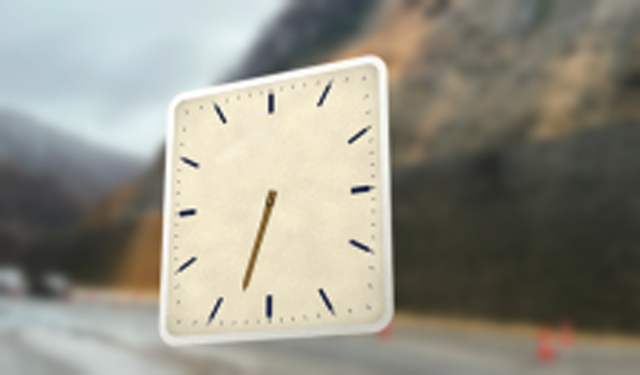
6:33
